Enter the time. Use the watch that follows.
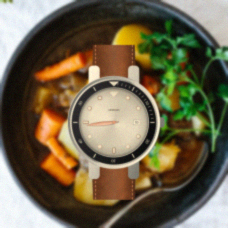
8:44
